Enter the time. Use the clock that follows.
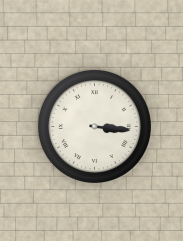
3:16
